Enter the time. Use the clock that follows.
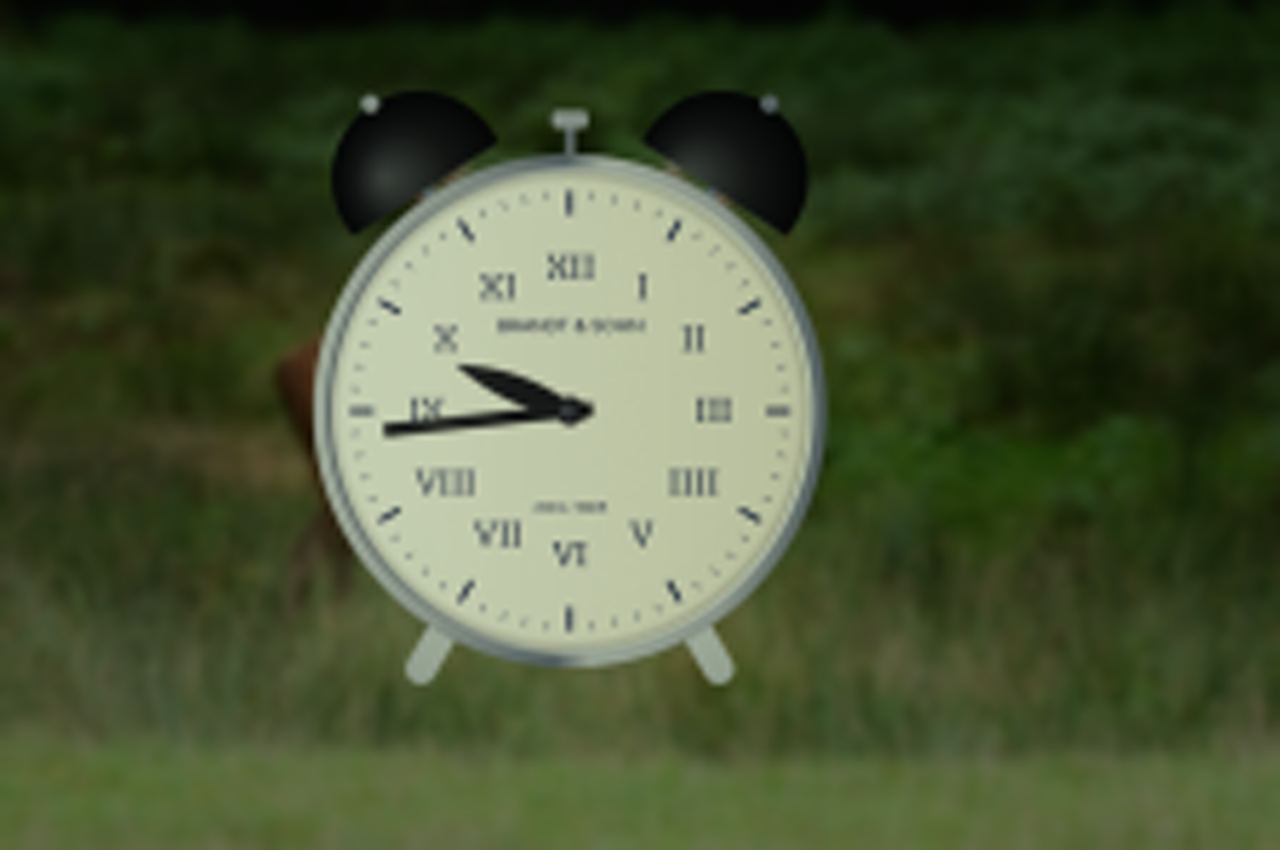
9:44
